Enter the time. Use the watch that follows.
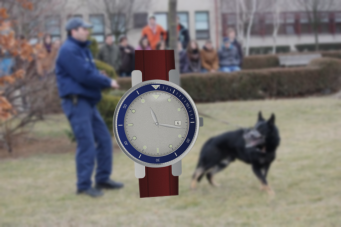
11:17
